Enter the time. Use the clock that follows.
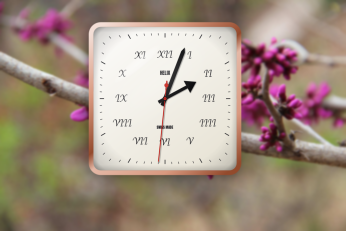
2:03:31
